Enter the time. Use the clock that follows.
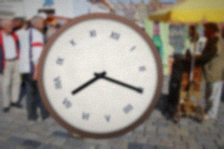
7:15
